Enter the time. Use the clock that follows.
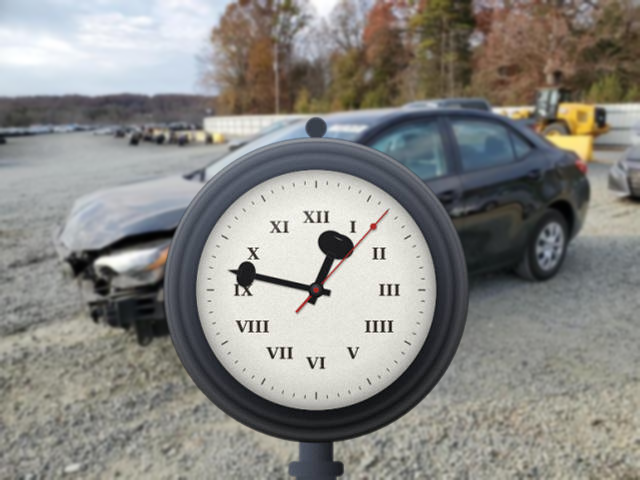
12:47:07
